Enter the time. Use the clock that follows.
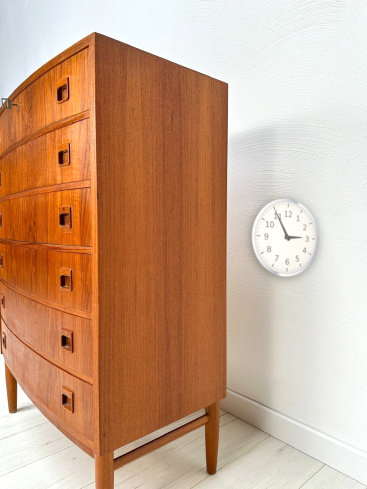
2:55
